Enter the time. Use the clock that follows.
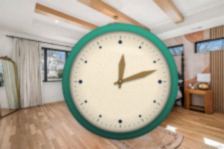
12:12
